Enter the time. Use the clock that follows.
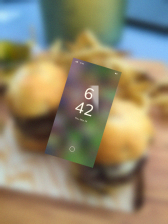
6:42
